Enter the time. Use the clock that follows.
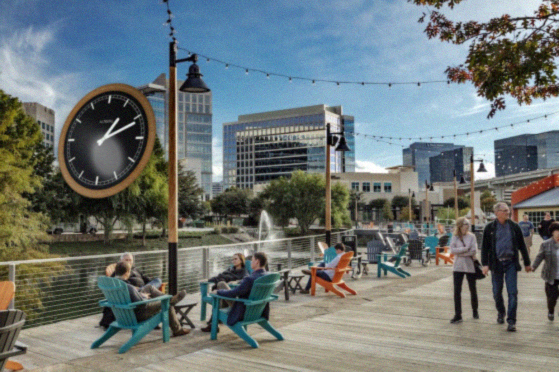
1:11
